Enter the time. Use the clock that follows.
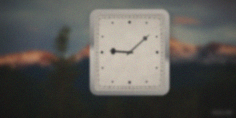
9:08
